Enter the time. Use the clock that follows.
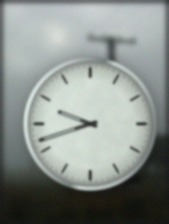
9:42
